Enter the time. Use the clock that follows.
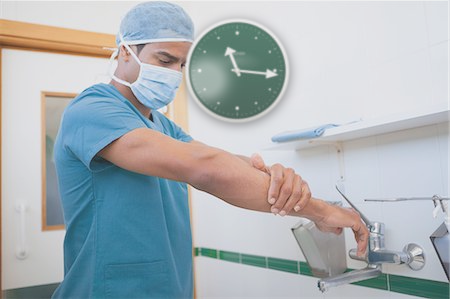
11:16
